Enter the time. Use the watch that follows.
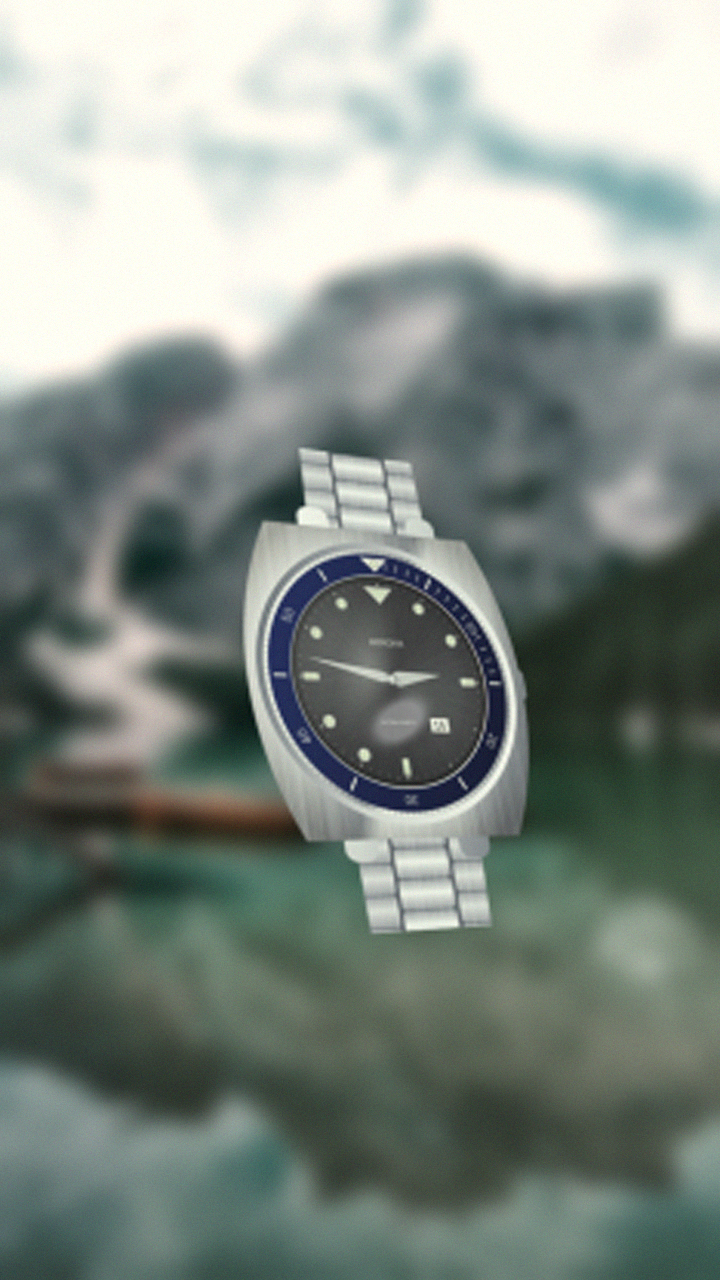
2:47
